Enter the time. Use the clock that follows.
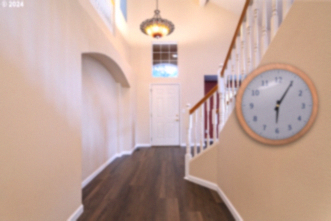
6:05
